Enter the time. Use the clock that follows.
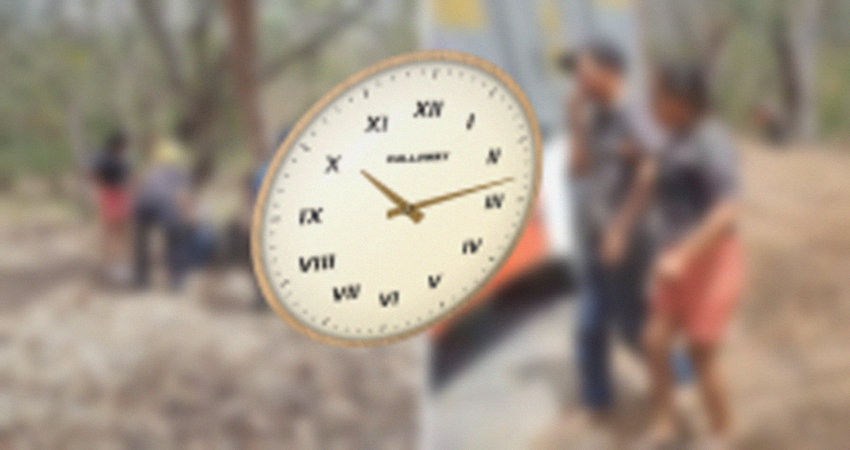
10:13
